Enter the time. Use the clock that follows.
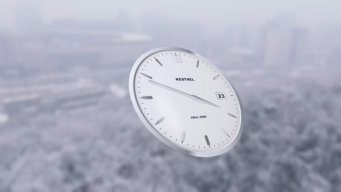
3:49
